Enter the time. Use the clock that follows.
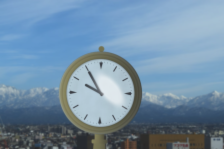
9:55
